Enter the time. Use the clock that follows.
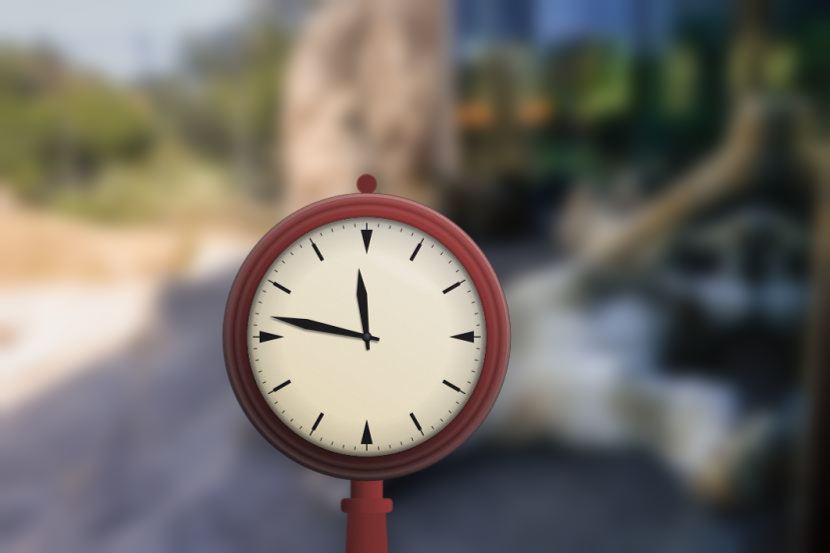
11:47
